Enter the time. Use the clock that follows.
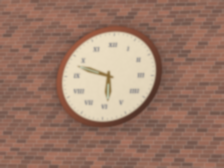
5:48
